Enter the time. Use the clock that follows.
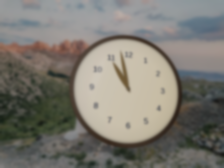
10:58
